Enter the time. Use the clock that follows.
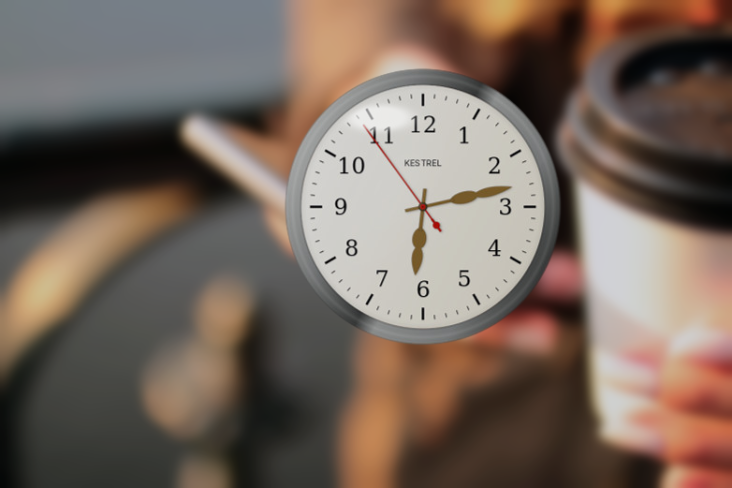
6:12:54
